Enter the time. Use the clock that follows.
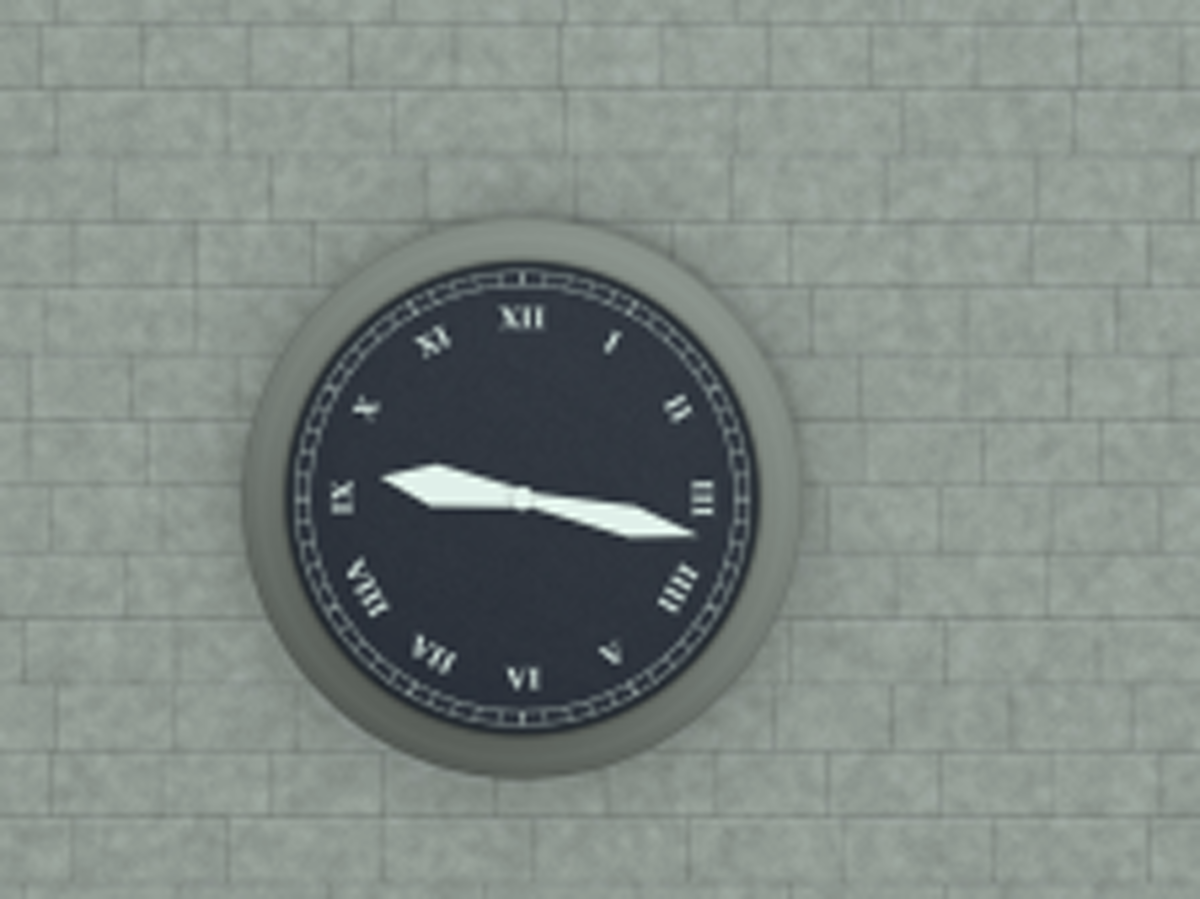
9:17
